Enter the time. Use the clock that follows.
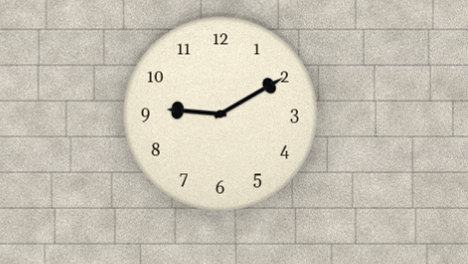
9:10
